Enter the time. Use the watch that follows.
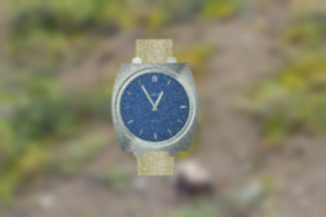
12:55
